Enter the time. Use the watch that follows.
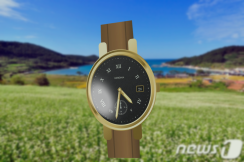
4:32
